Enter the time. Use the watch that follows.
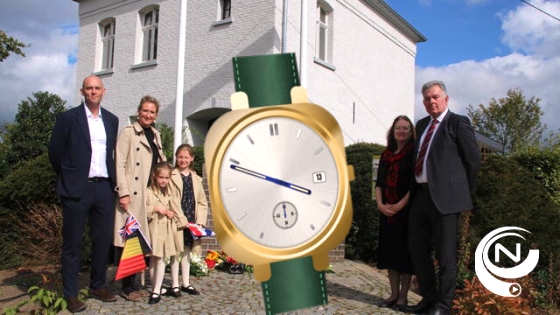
3:49
